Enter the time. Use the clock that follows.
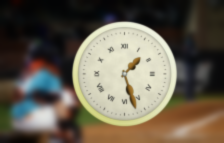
1:27
